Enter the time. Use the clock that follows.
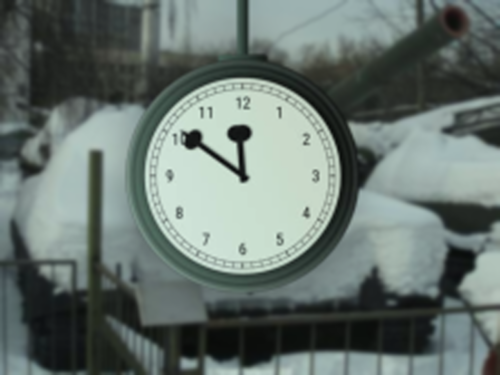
11:51
